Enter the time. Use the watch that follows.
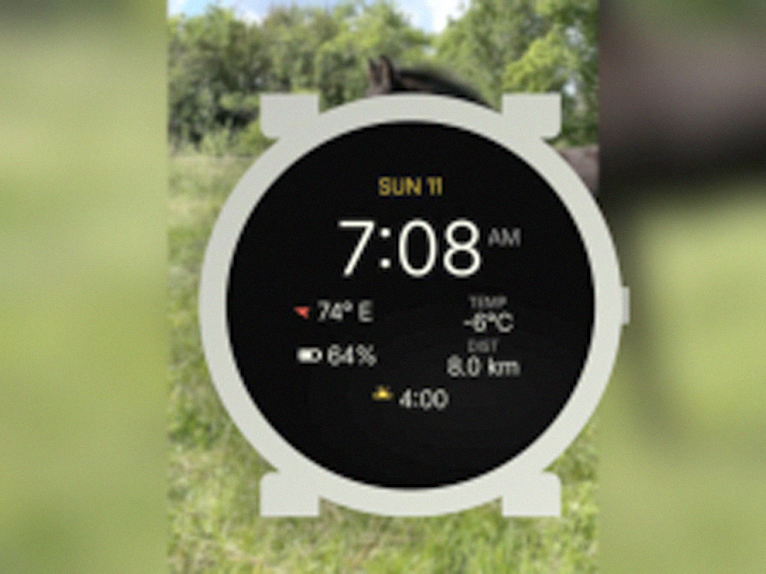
7:08
